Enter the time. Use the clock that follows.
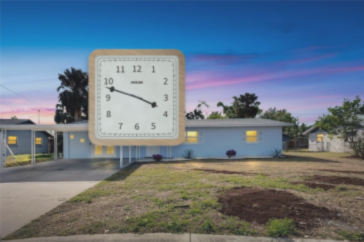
3:48
